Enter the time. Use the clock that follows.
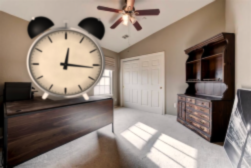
12:16
